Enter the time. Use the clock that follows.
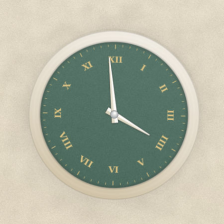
3:59
